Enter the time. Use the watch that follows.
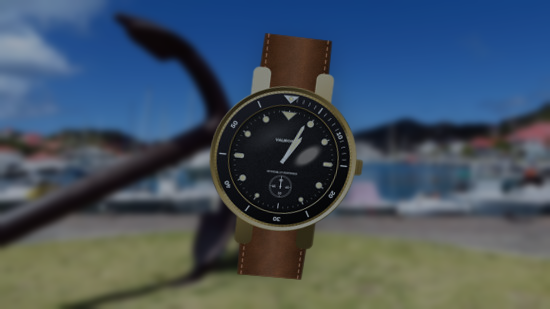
1:04
